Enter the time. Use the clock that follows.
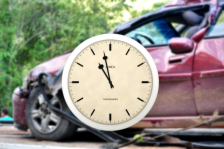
10:58
